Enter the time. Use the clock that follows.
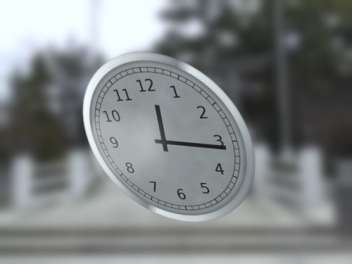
12:16
